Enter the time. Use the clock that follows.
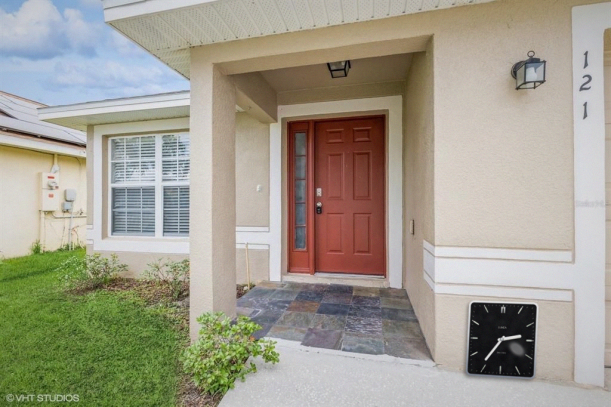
2:36
